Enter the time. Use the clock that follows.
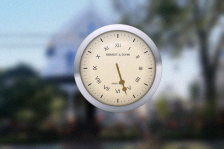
5:27
